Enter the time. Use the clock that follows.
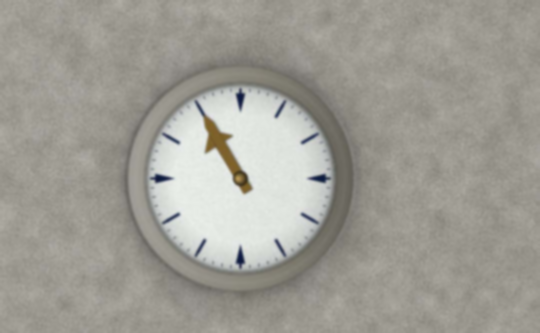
10:55
